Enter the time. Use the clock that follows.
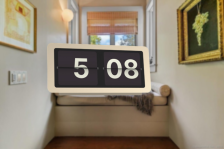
5:08
